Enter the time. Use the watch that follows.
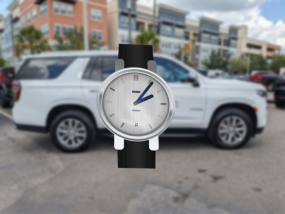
2:06
